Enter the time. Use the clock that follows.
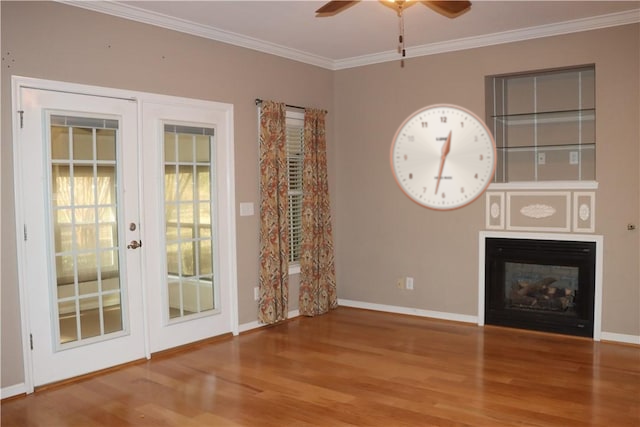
12:32
